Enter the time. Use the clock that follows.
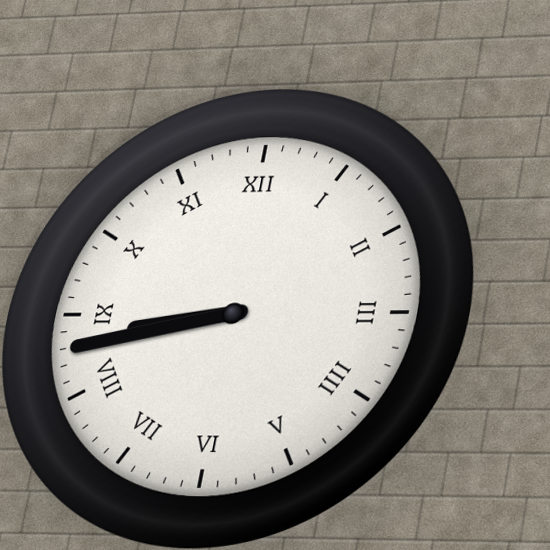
8:43
